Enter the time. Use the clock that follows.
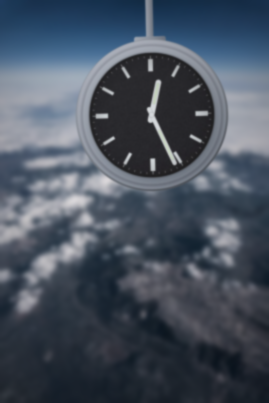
12:26
